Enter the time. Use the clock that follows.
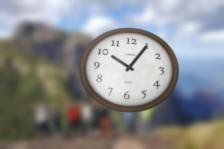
10:05
